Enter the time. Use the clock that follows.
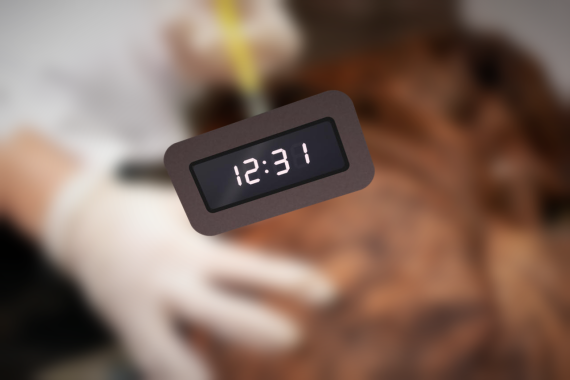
12:31
